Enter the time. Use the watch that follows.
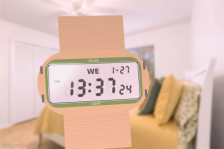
13:37:24
